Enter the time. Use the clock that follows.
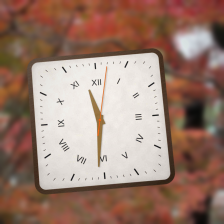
11:31:02
